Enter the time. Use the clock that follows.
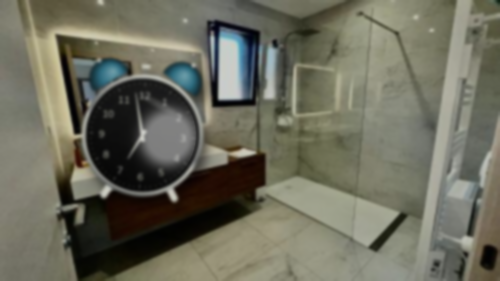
6:58
